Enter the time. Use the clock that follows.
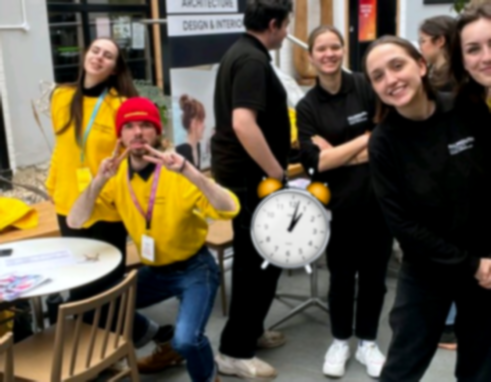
1:02
